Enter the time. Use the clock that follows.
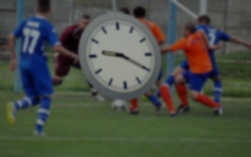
9:20
